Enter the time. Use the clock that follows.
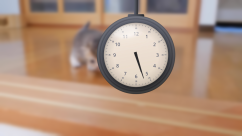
5:27
